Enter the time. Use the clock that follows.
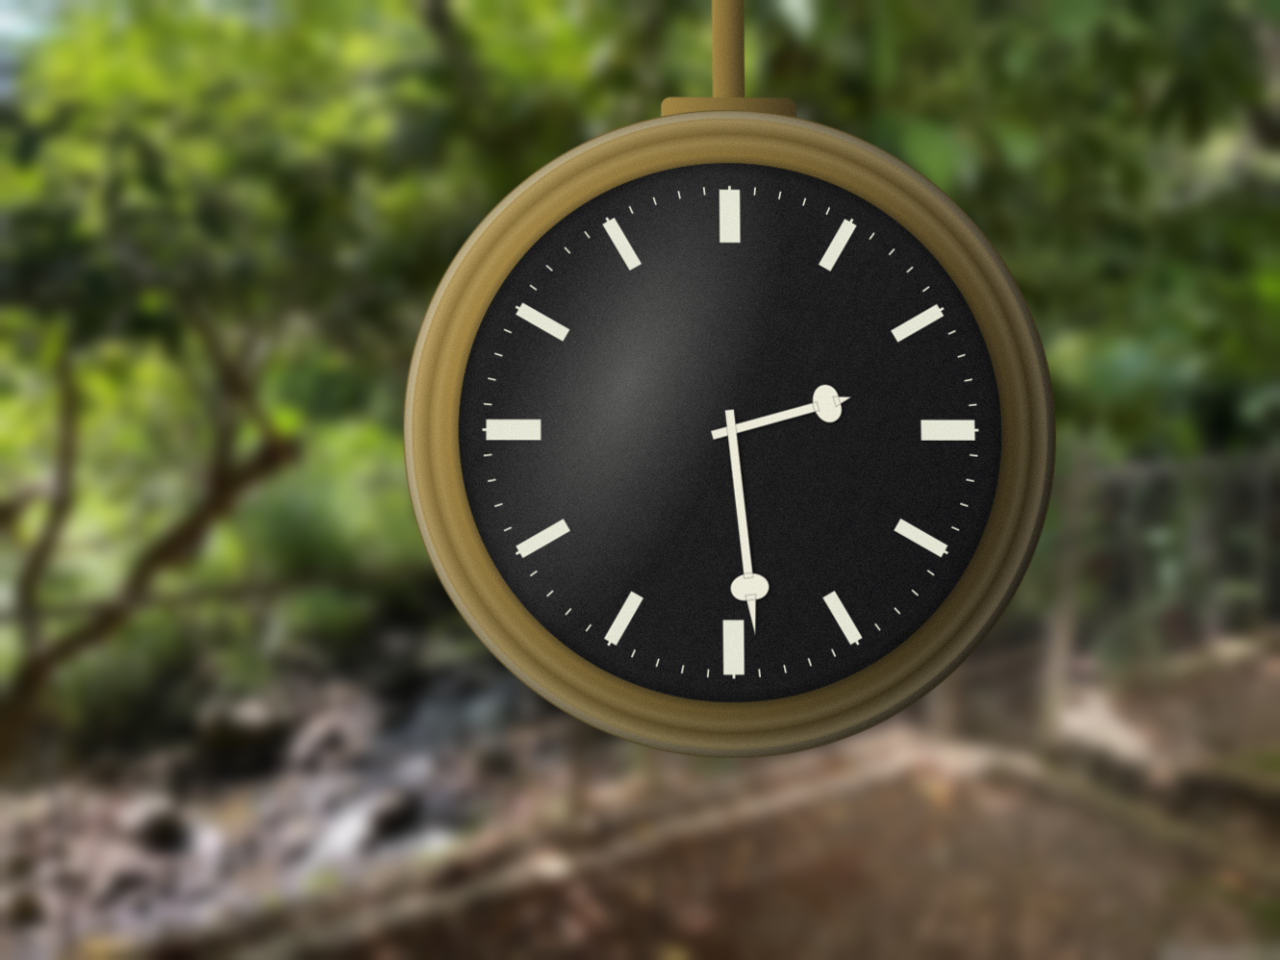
2:29
